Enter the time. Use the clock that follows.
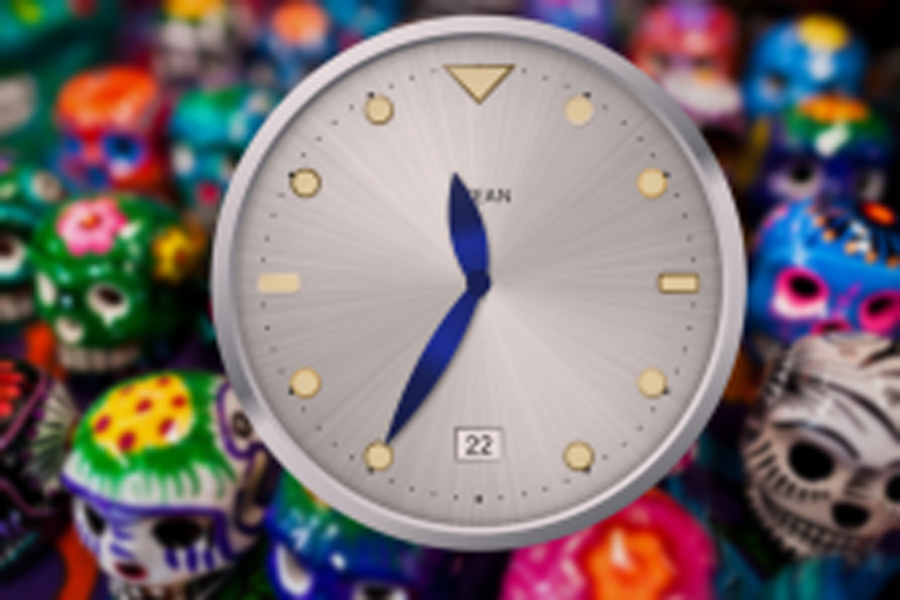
11:35
